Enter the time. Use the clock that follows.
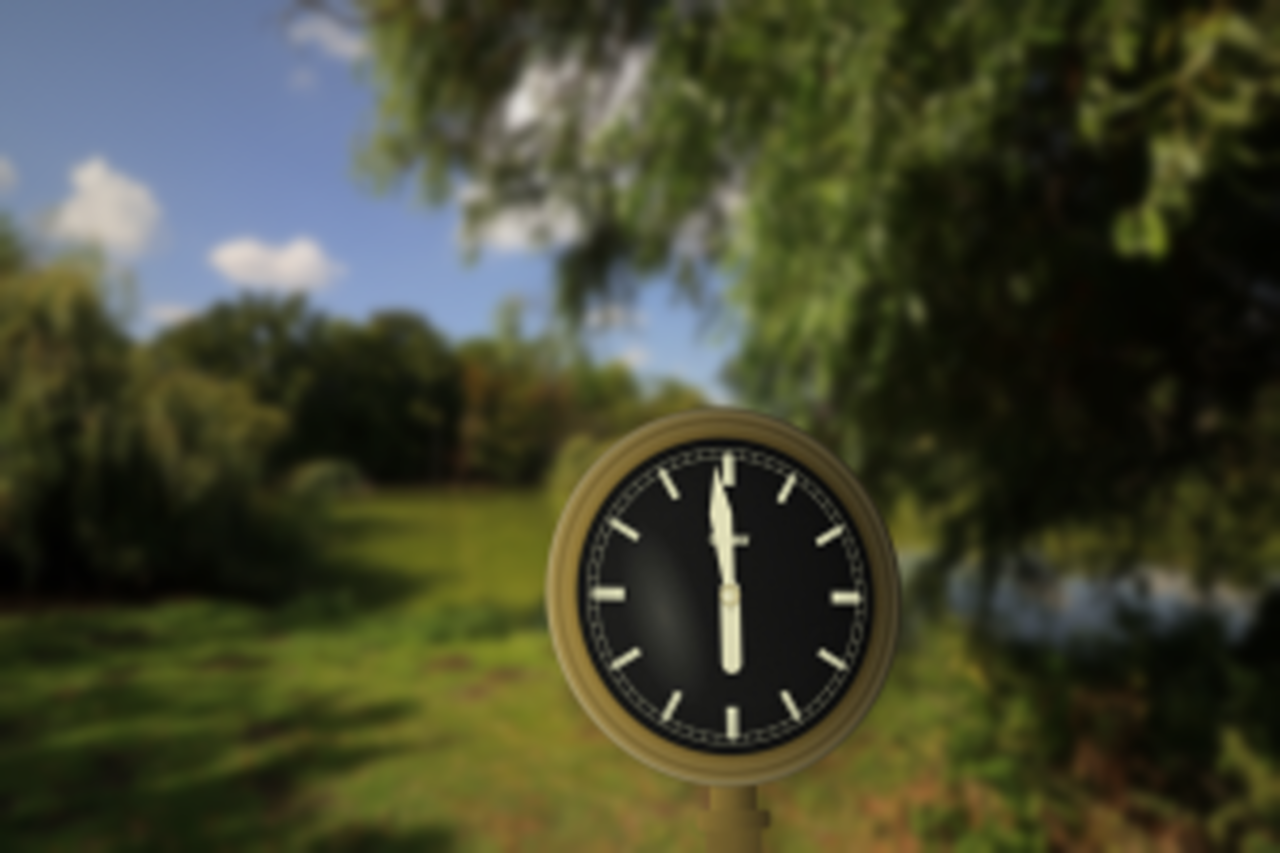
5:59
